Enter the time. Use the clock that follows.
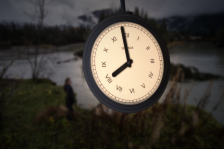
7:59
